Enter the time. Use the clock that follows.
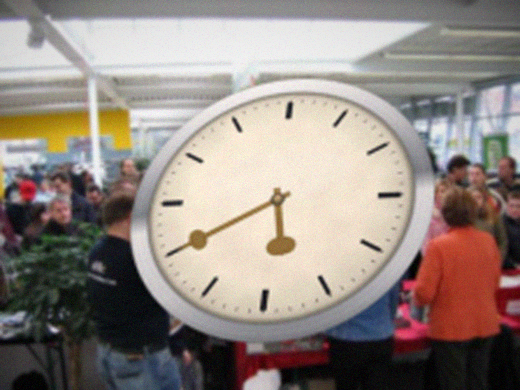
5:40
